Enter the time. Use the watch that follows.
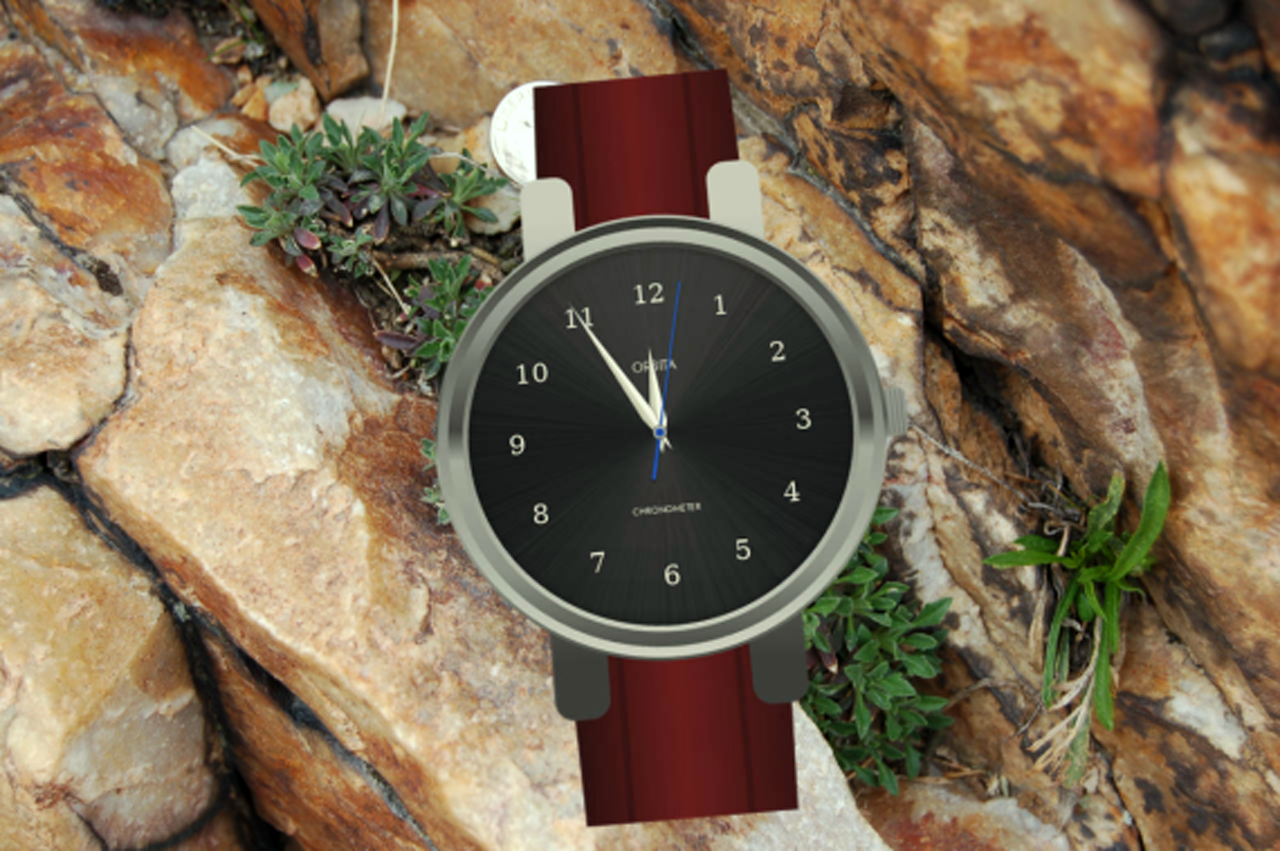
11:55:02
